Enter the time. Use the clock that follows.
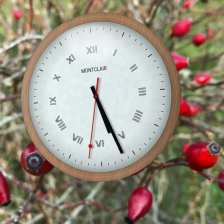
5:26:32
